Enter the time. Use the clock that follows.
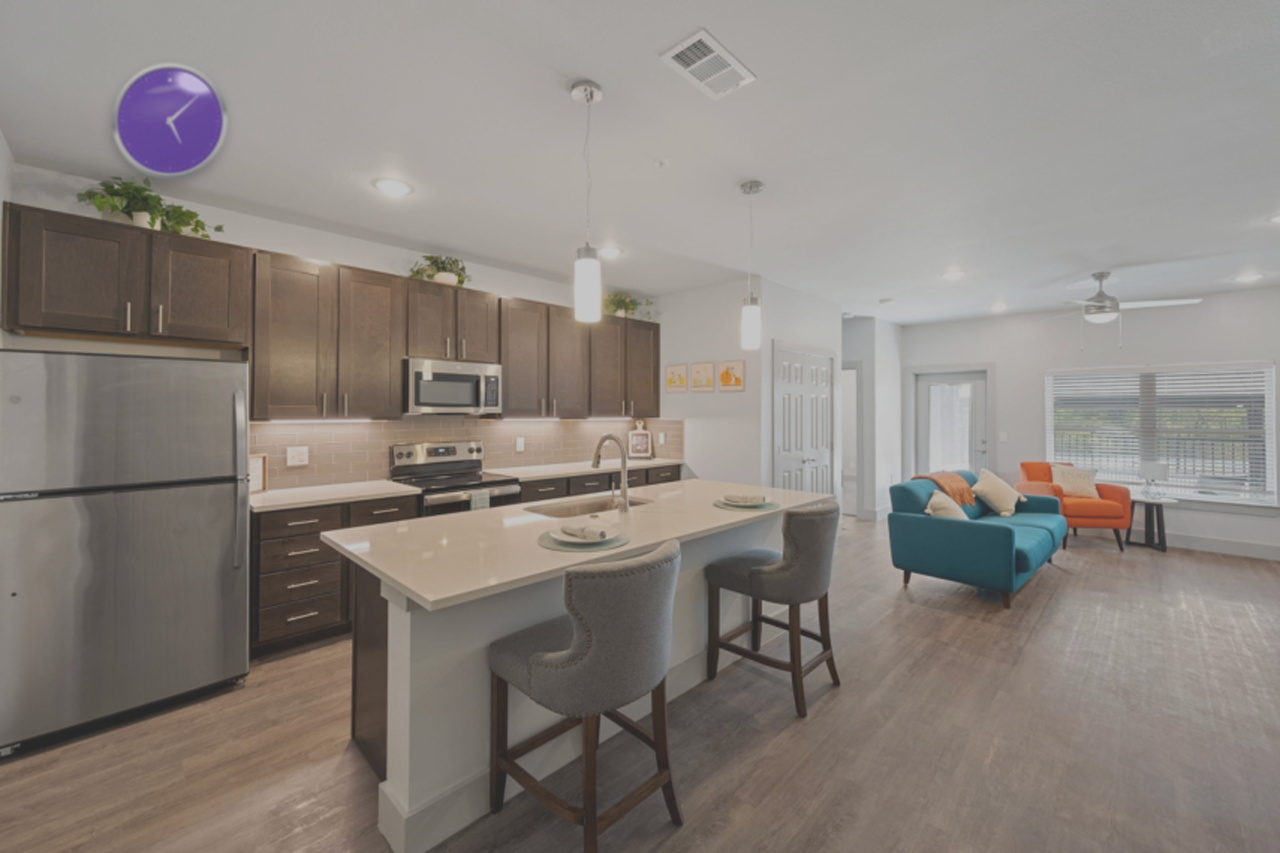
5:08
